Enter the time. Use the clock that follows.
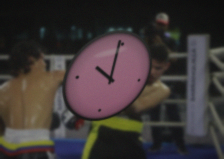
9:59
